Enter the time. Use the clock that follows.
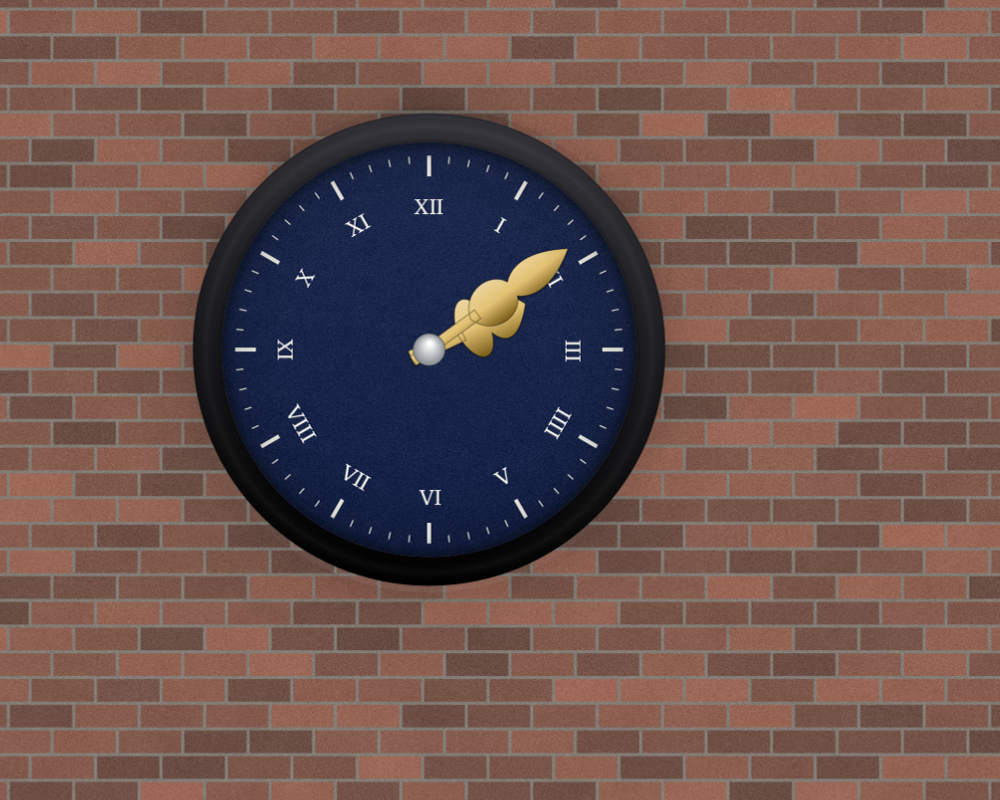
2:09
